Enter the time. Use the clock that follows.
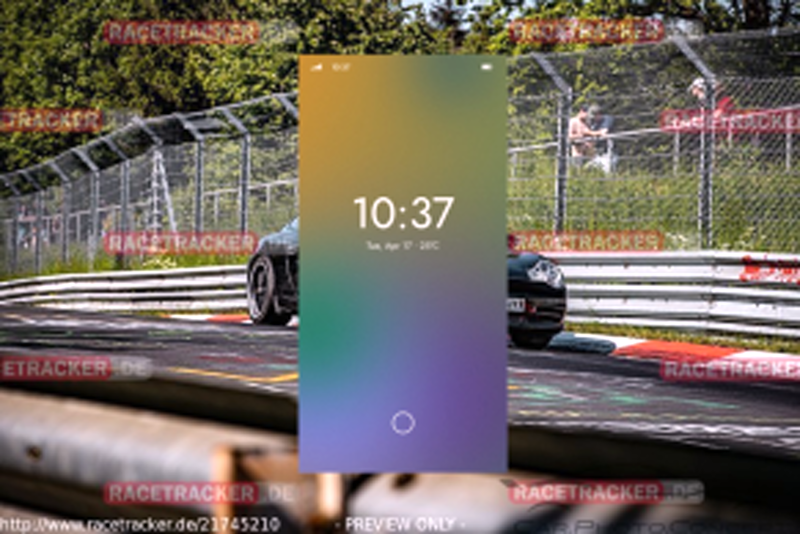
10:37
